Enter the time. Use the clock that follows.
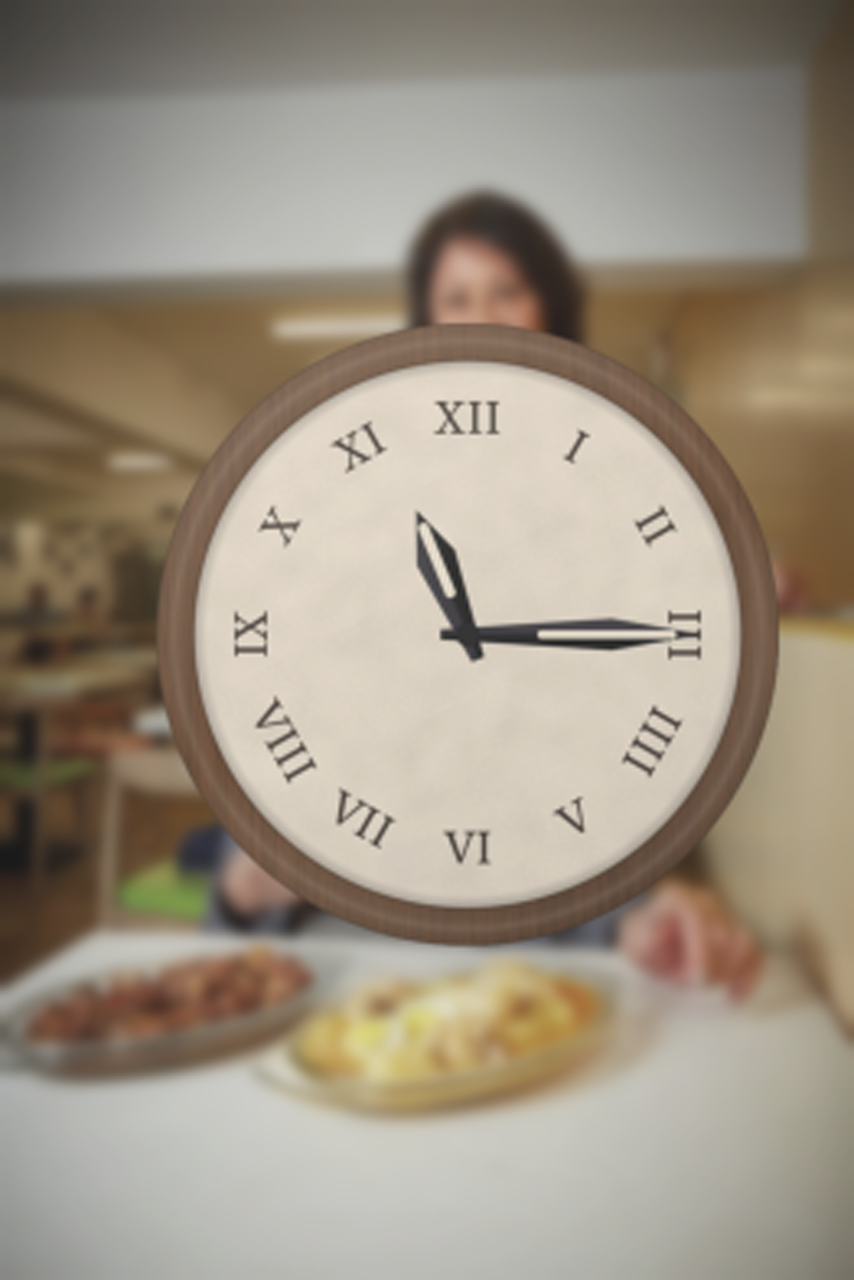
11:15
